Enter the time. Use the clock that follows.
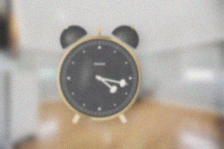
4:17
